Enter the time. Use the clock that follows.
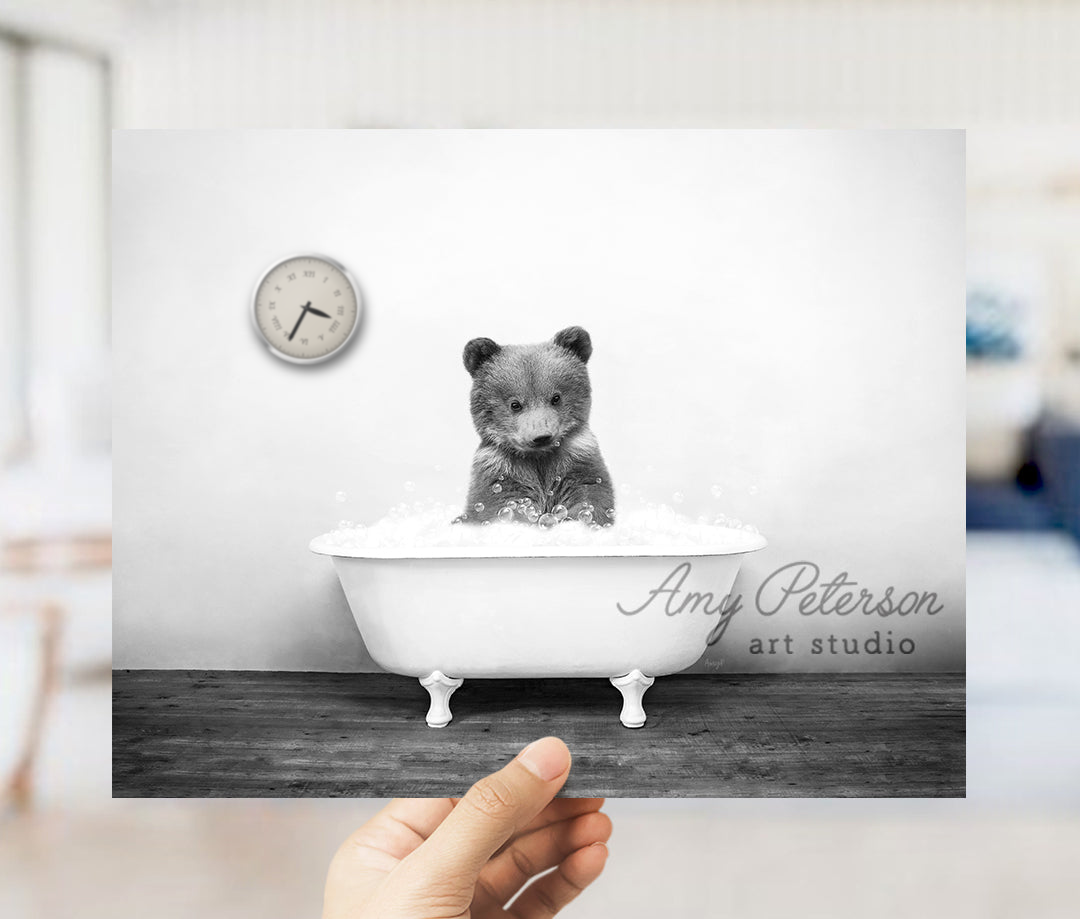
3:34
